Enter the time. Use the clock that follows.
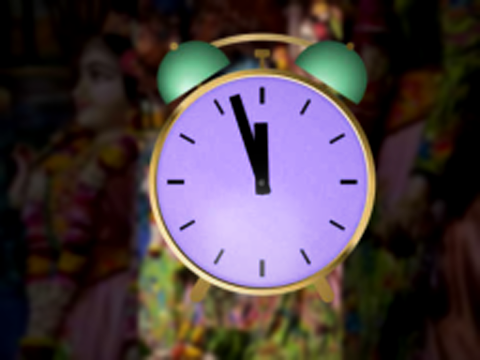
11:57
